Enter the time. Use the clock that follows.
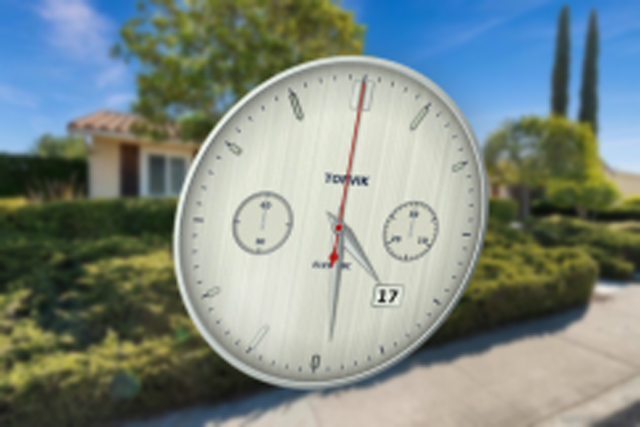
4:29
